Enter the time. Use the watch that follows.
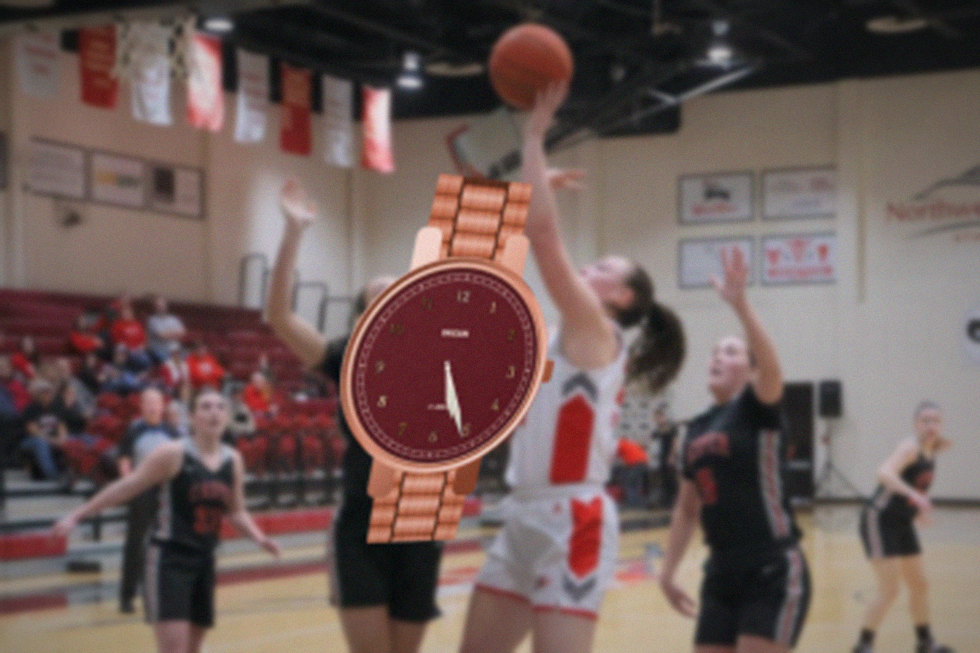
5:26
